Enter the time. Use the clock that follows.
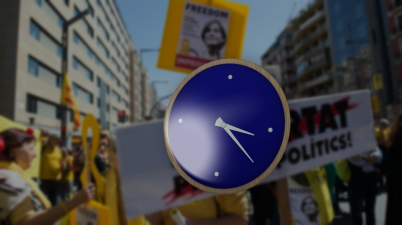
3:22
